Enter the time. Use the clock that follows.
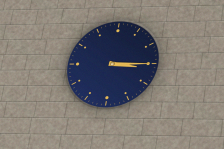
3:15
